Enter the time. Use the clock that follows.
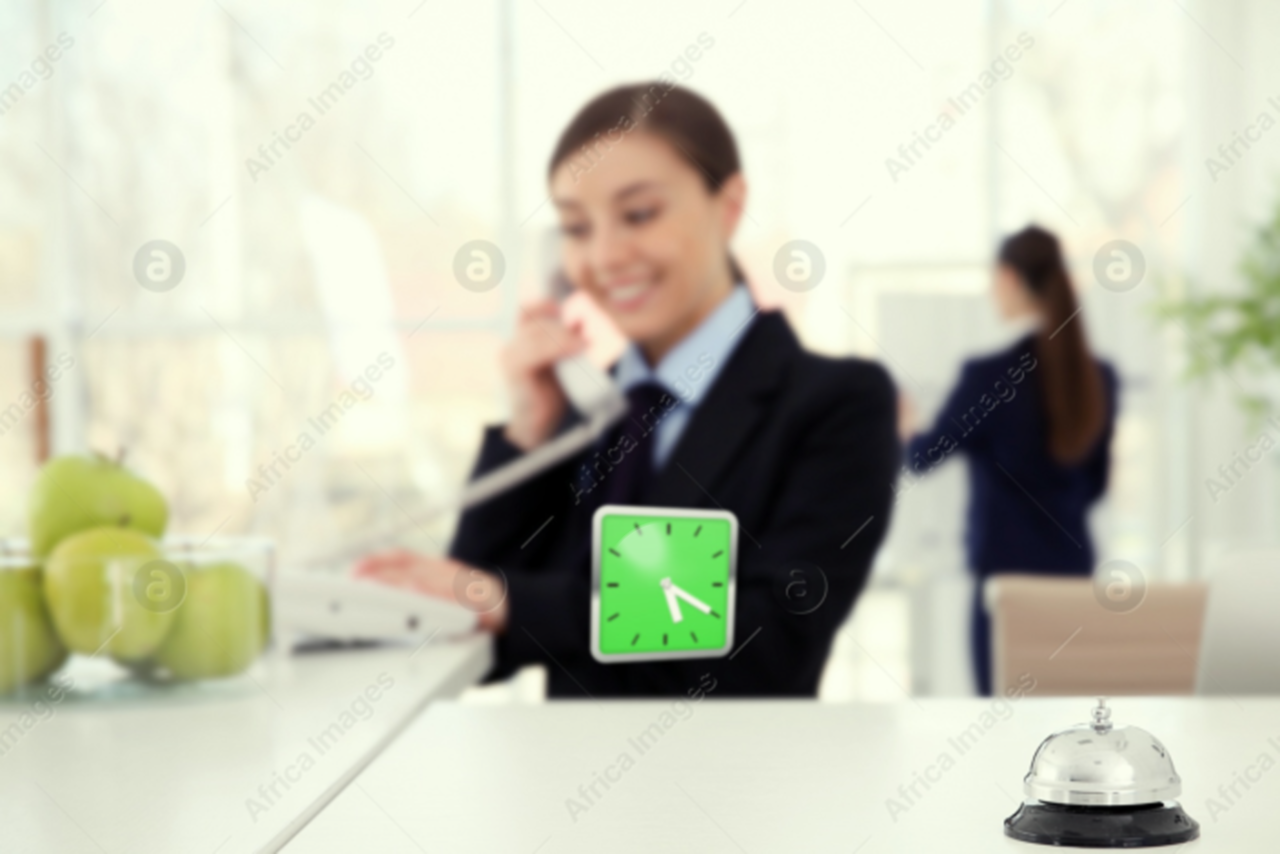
5:20
